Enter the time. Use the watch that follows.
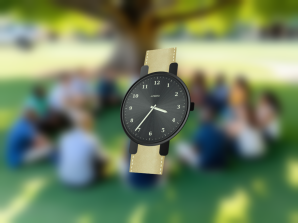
3:36
